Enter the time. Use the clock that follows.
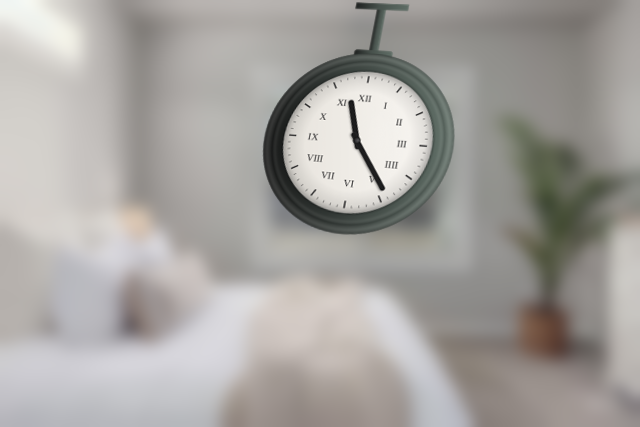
11:24
